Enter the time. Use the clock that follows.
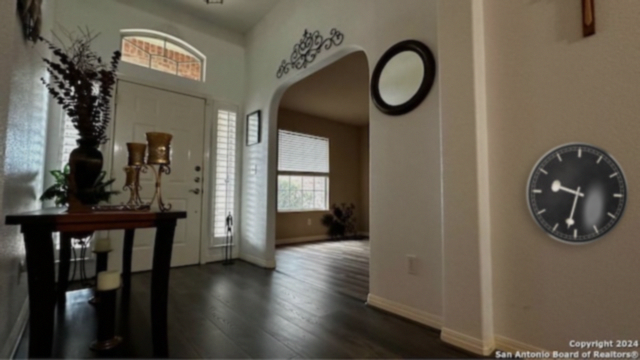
9:32
